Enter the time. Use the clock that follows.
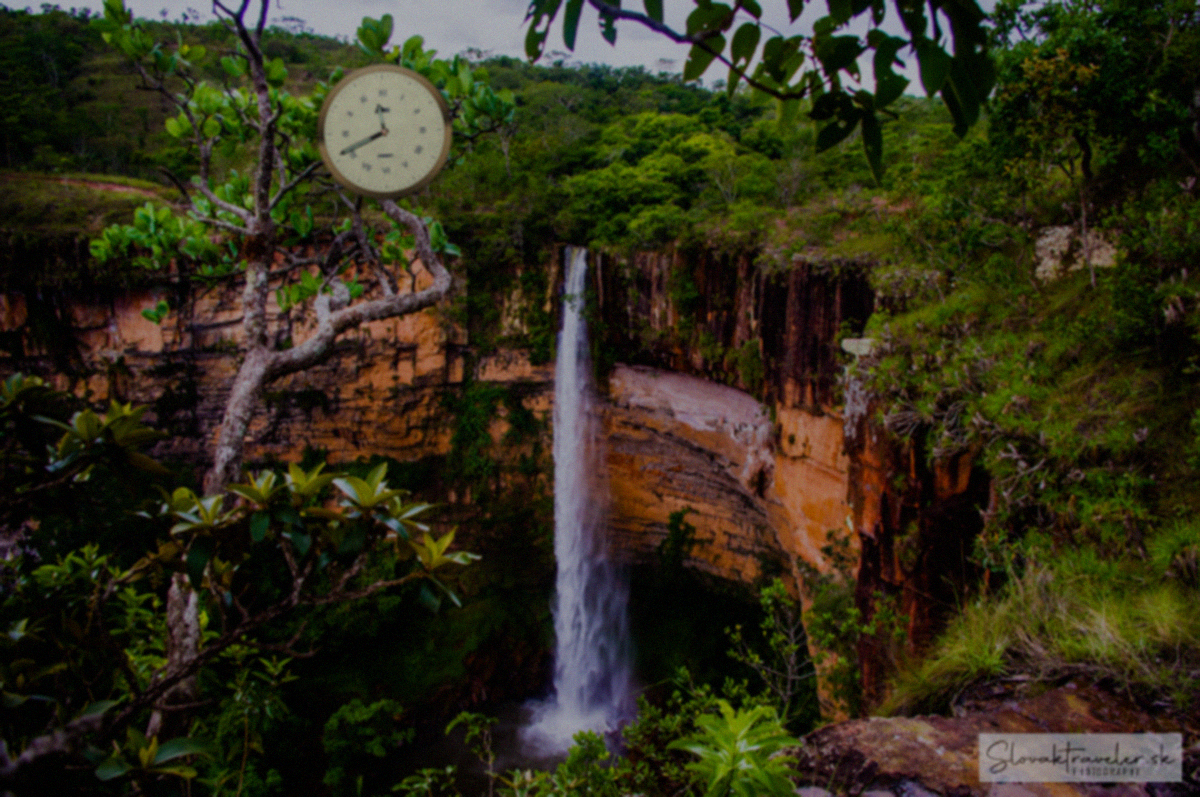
11:41
